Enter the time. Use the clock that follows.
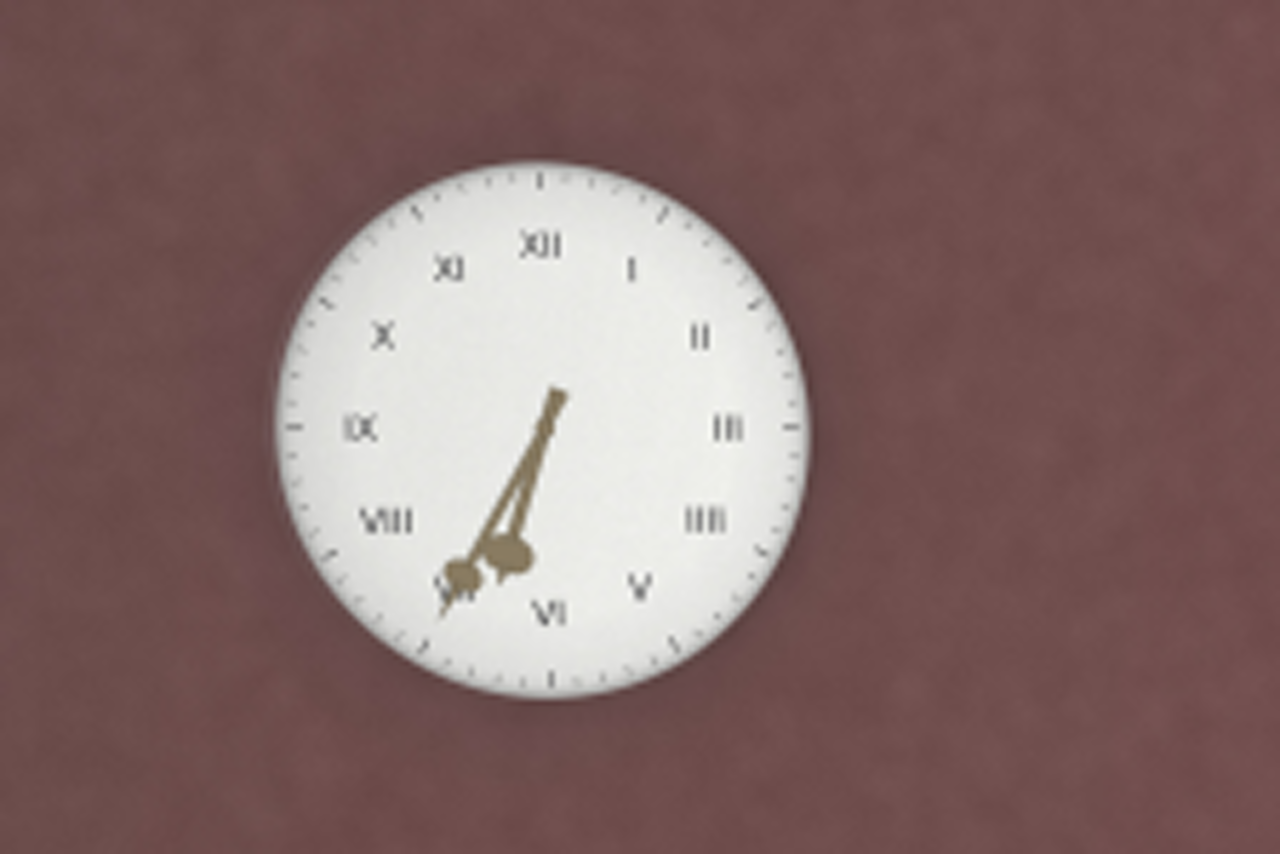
6:35
